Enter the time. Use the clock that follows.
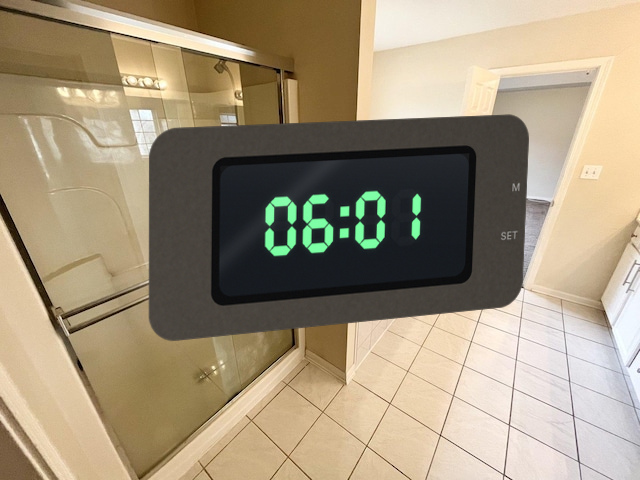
6:01
